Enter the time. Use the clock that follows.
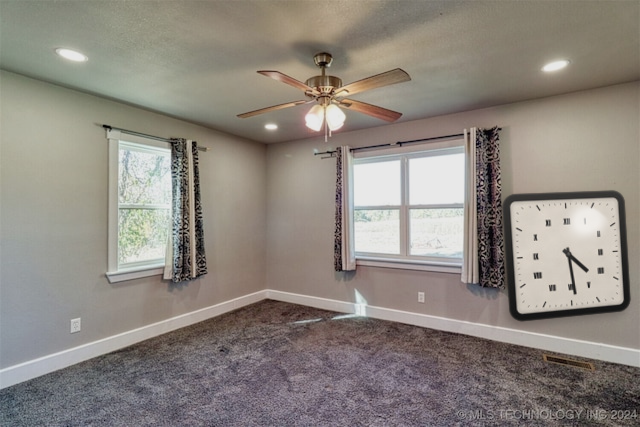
4:29
